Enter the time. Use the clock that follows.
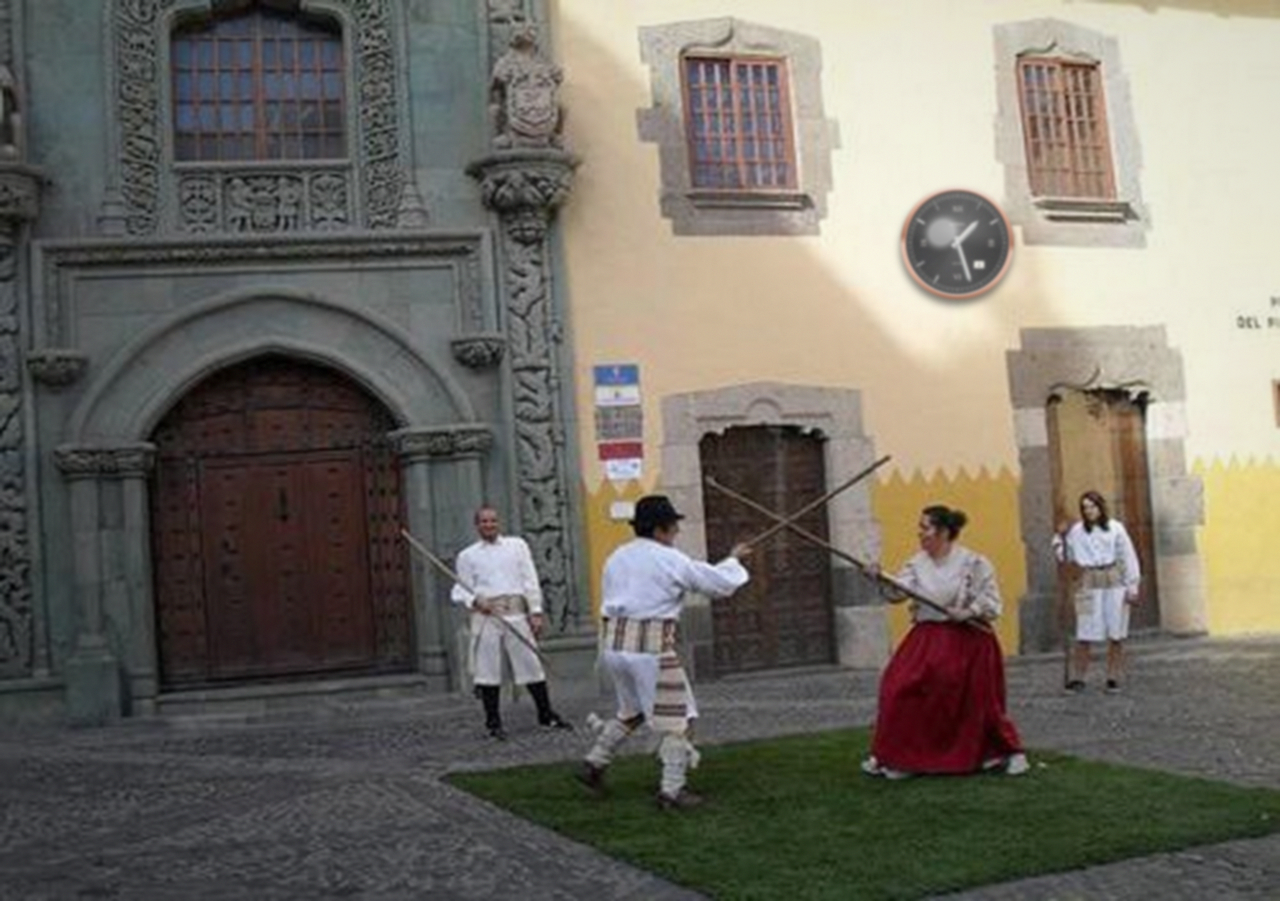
1:27
